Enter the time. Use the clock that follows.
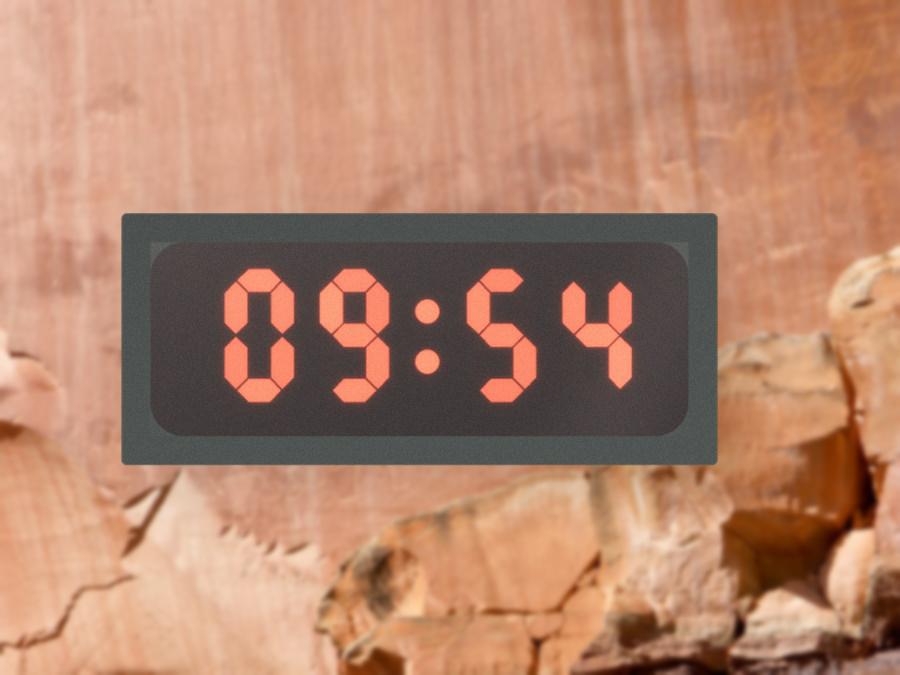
9:54
